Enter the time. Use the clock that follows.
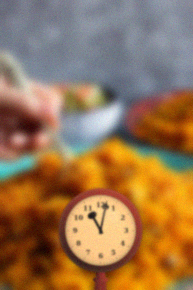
11:02
